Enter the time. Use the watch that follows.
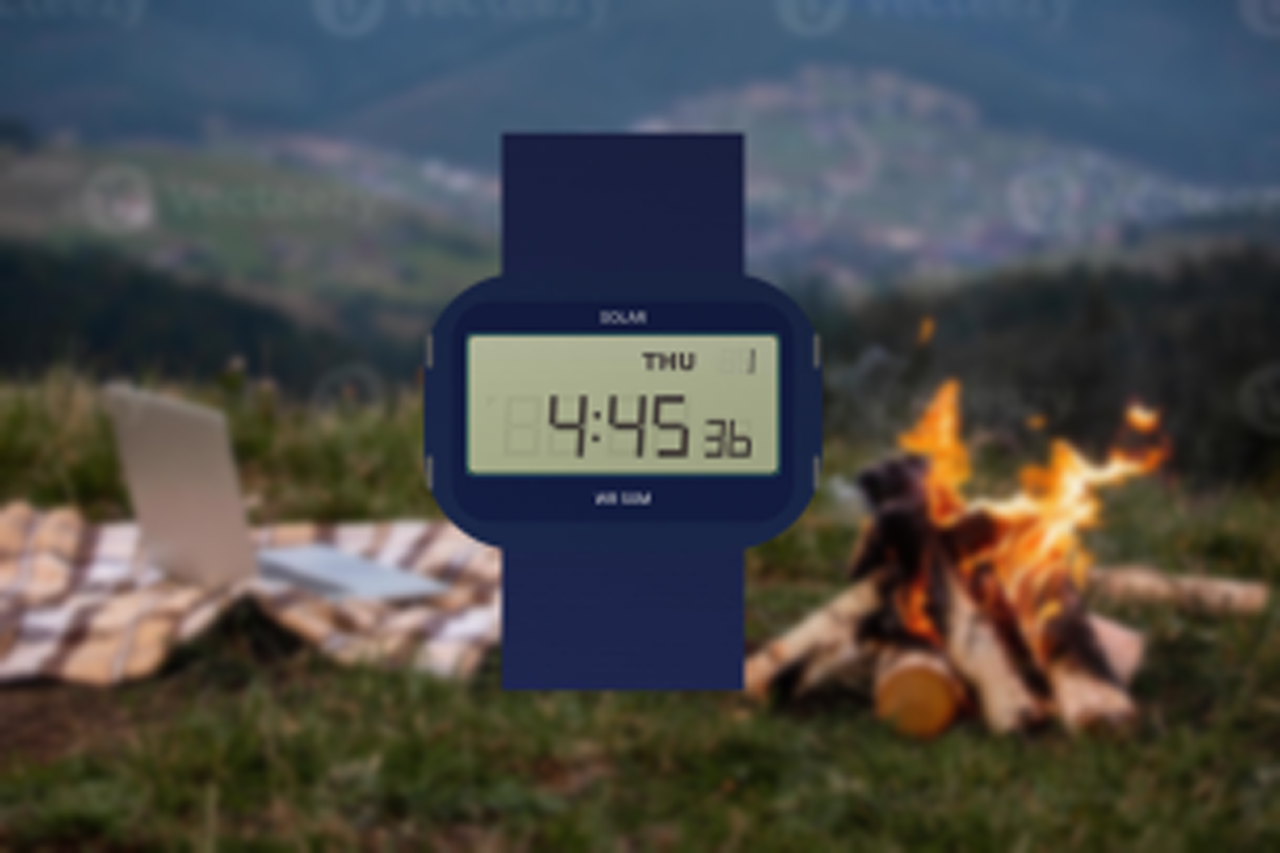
4:45:36
